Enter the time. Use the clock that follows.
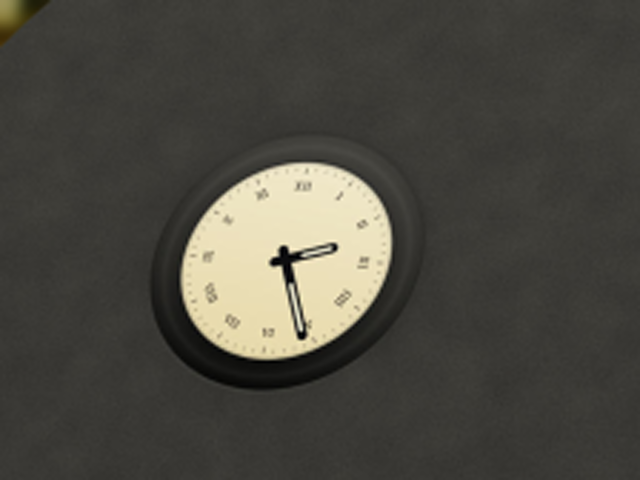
2:26
